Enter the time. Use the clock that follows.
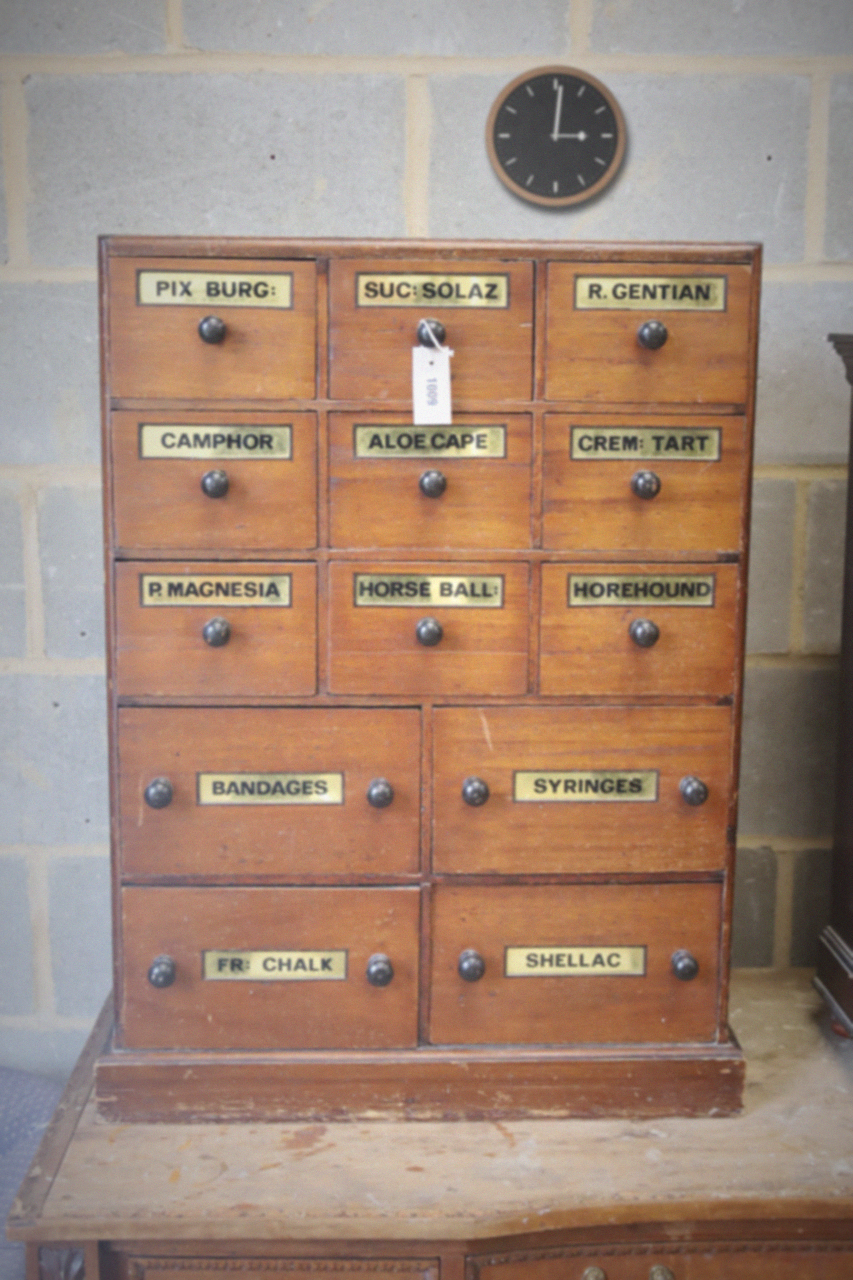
3:01
